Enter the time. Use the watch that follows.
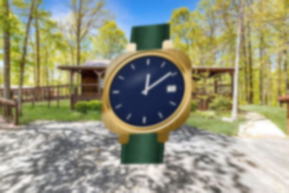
12:09
